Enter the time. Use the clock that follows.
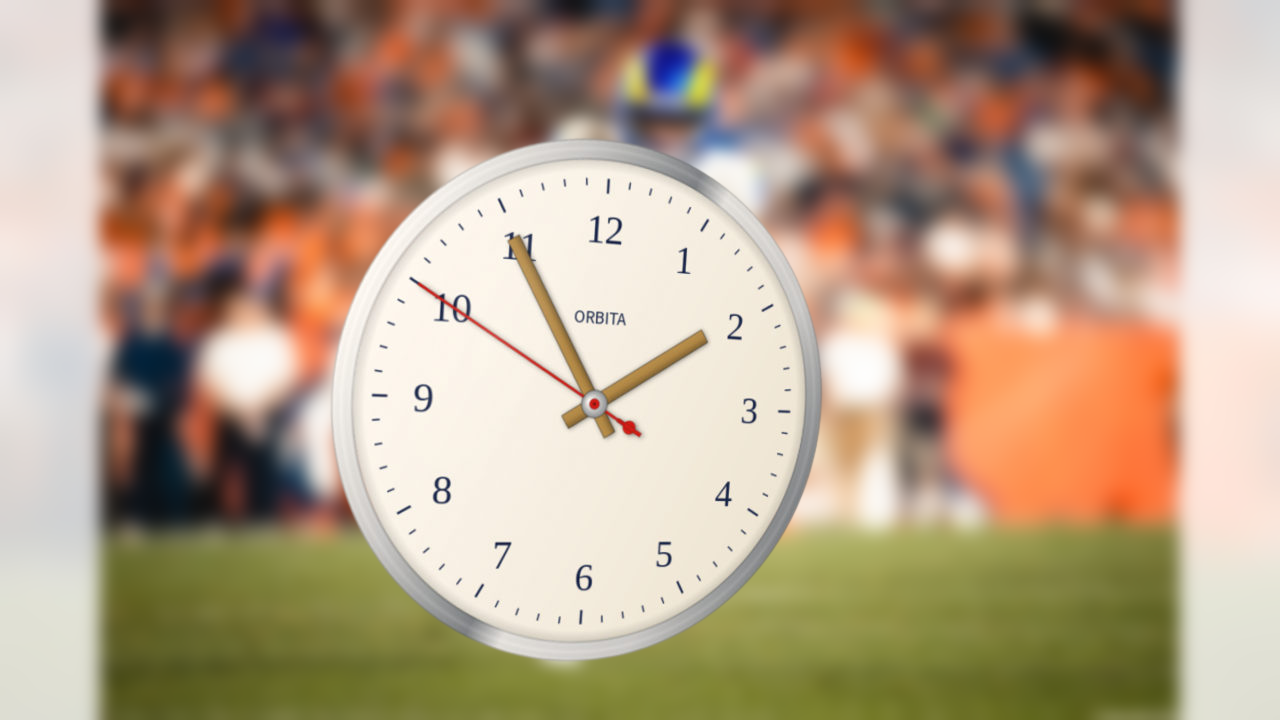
1:54:50
